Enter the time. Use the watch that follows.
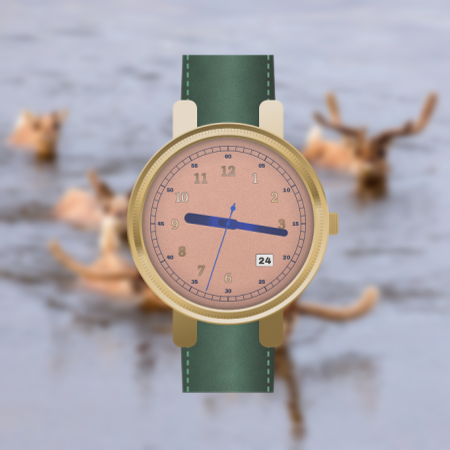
9:16:33
